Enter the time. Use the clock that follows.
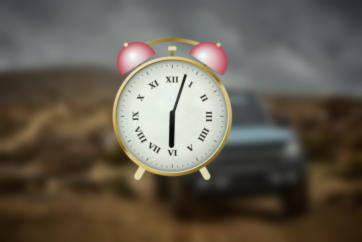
6:03
